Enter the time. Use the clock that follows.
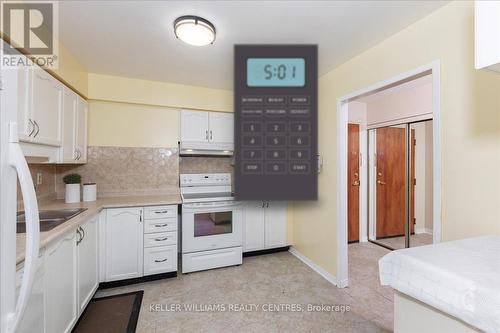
5:01
